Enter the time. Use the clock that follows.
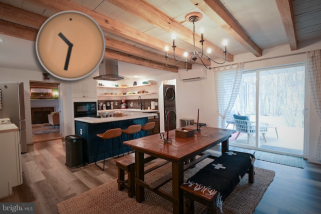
10:32
